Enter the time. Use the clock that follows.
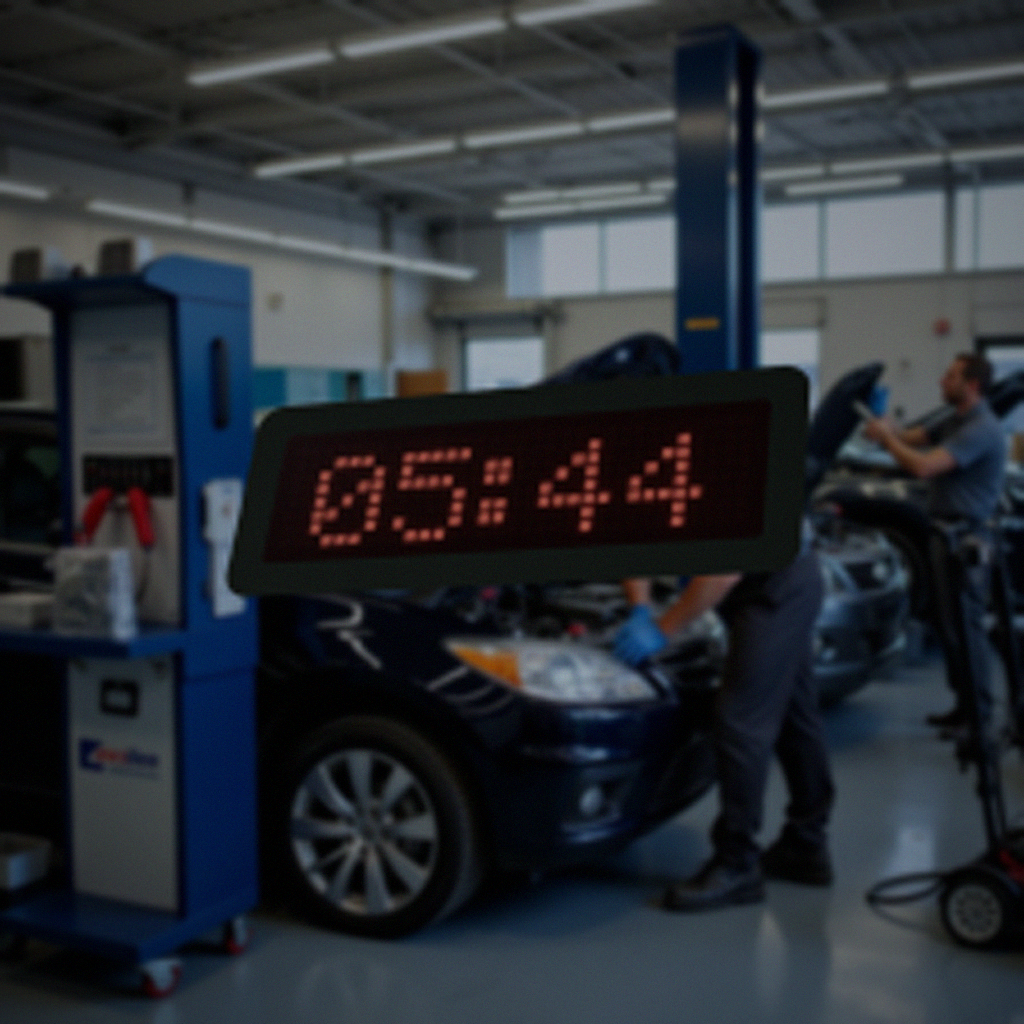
5:44
